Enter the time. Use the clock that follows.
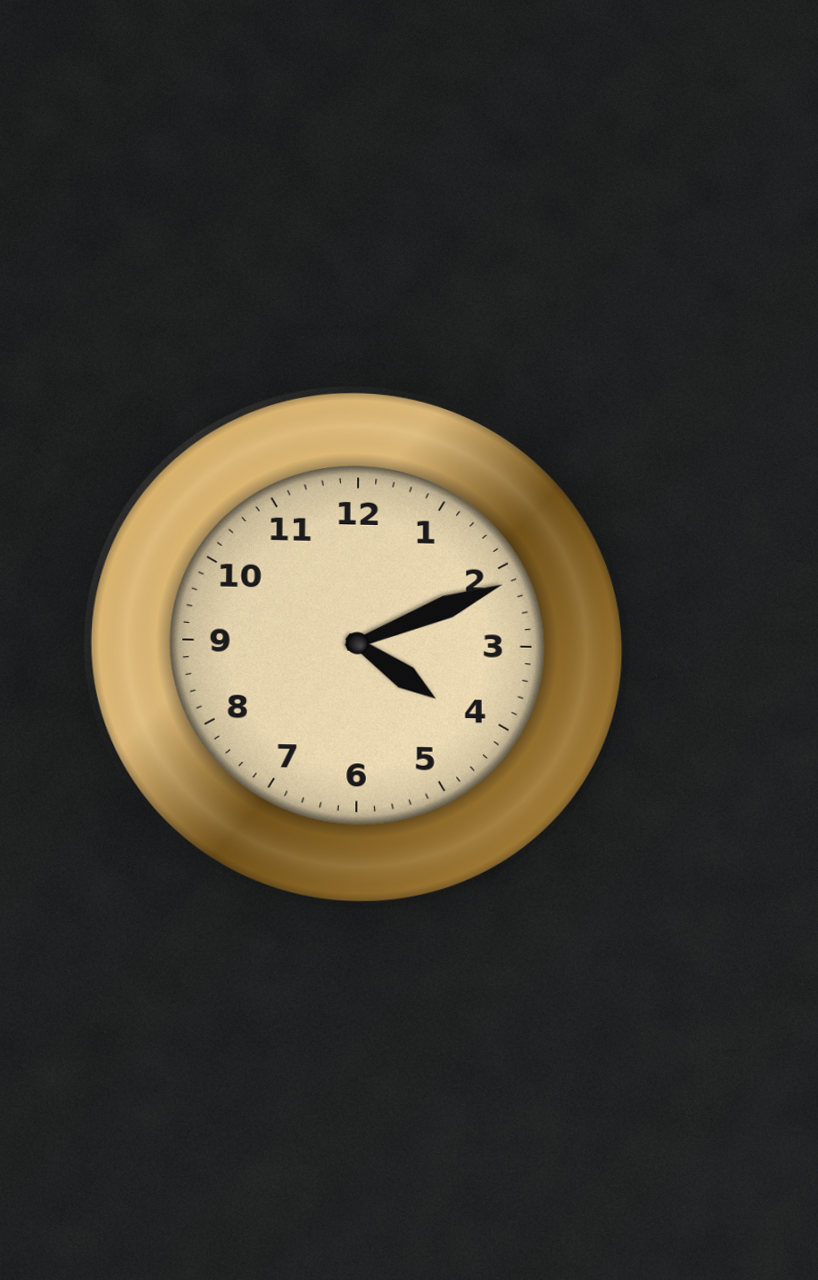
4:11
